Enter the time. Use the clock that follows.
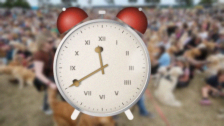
11:40
